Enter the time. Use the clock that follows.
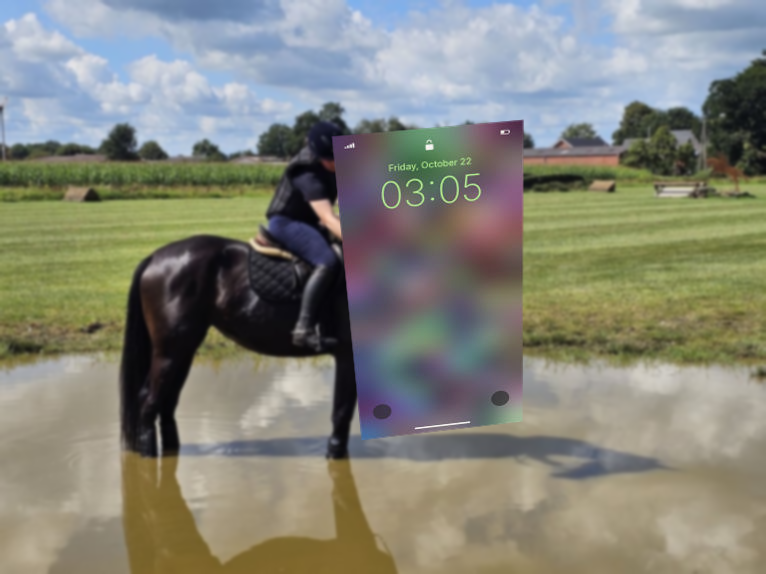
3:05
